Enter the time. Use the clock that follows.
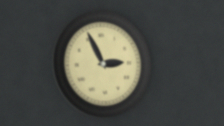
2:56
